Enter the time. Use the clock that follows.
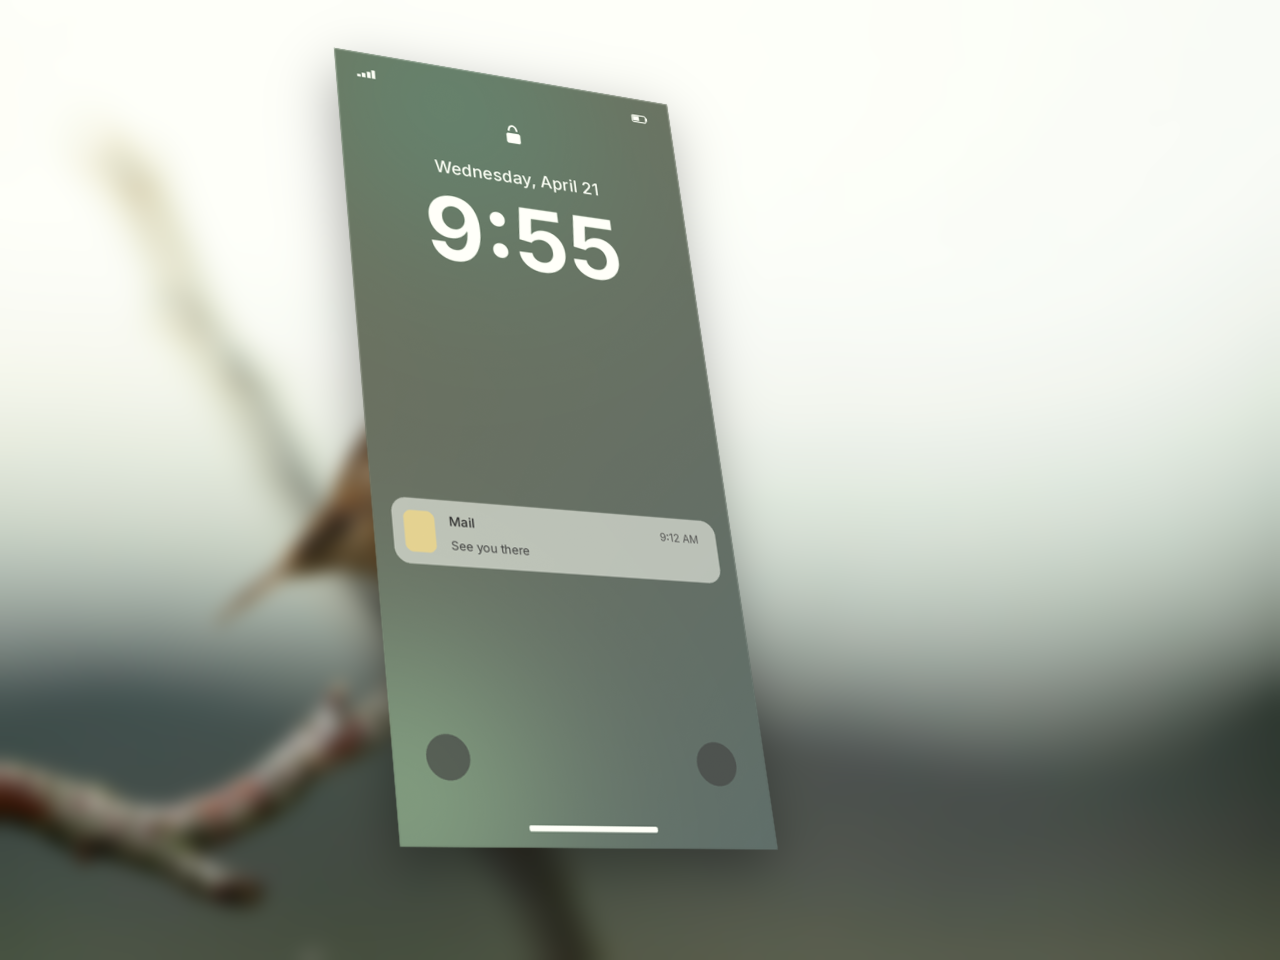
9:55
